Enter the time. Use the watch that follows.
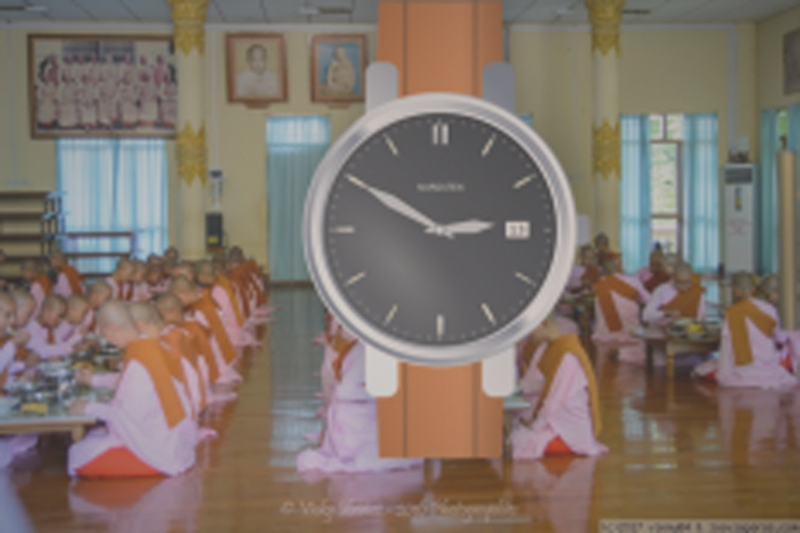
2:50
